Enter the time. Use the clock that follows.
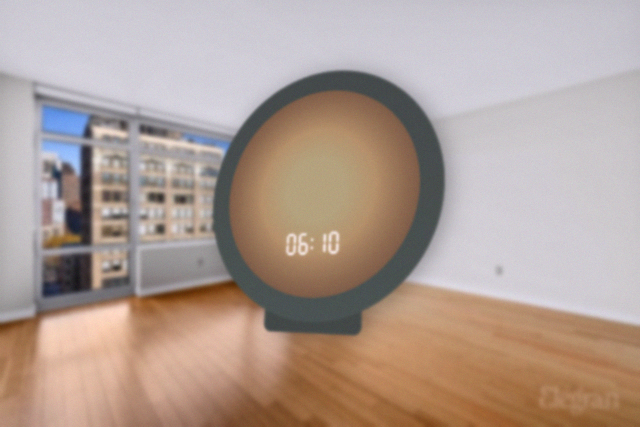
6:10
